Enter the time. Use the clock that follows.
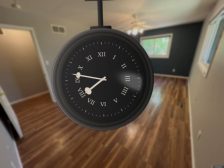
7:47
